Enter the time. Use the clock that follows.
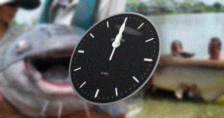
12:00
